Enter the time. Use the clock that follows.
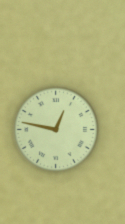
12:47
